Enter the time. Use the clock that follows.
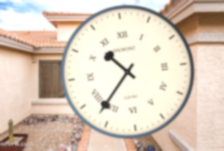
10:37
